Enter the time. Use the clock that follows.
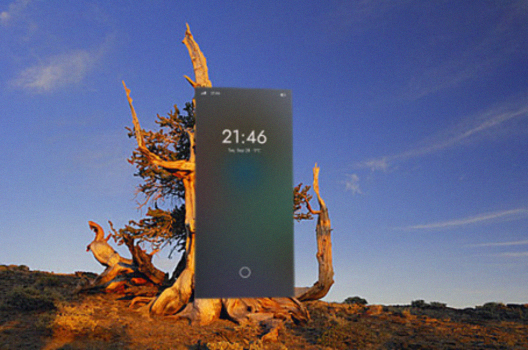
21:46
